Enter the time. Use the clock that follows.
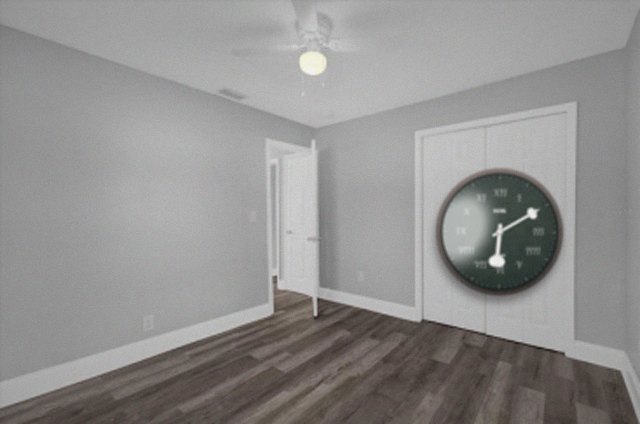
6:10
